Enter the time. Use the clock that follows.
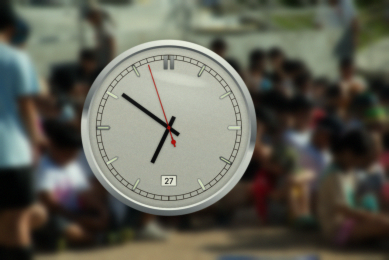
6:50:57
